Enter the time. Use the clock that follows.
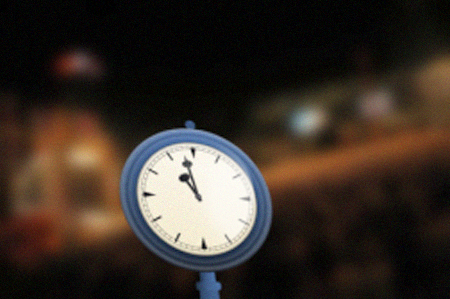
10:58
